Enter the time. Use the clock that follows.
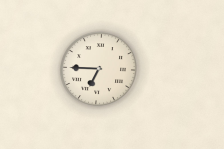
6:45
